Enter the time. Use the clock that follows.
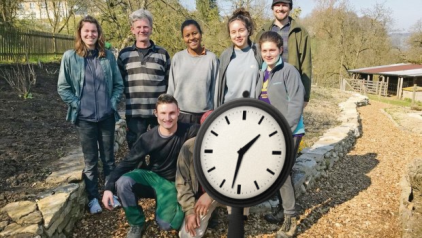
1:32
